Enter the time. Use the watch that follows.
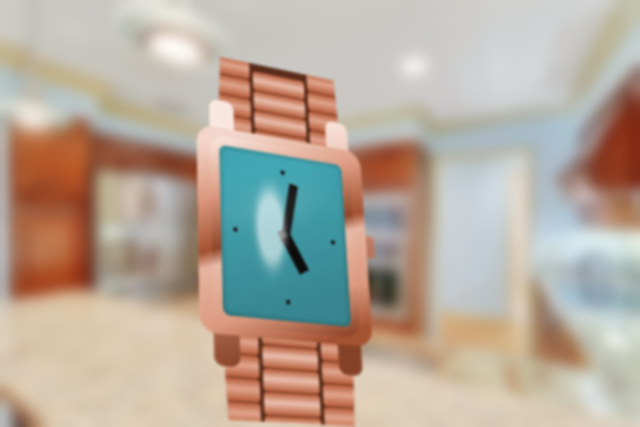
5:02
